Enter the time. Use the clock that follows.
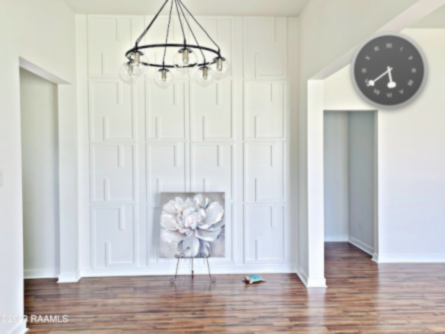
5:39
